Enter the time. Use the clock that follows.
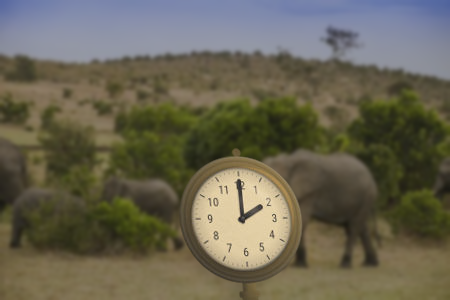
2:00
